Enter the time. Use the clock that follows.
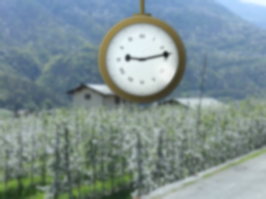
9:13
